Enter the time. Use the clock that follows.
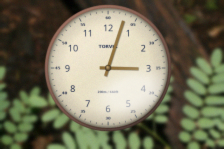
3:03
